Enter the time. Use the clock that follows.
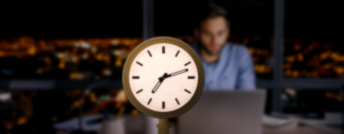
7:12
